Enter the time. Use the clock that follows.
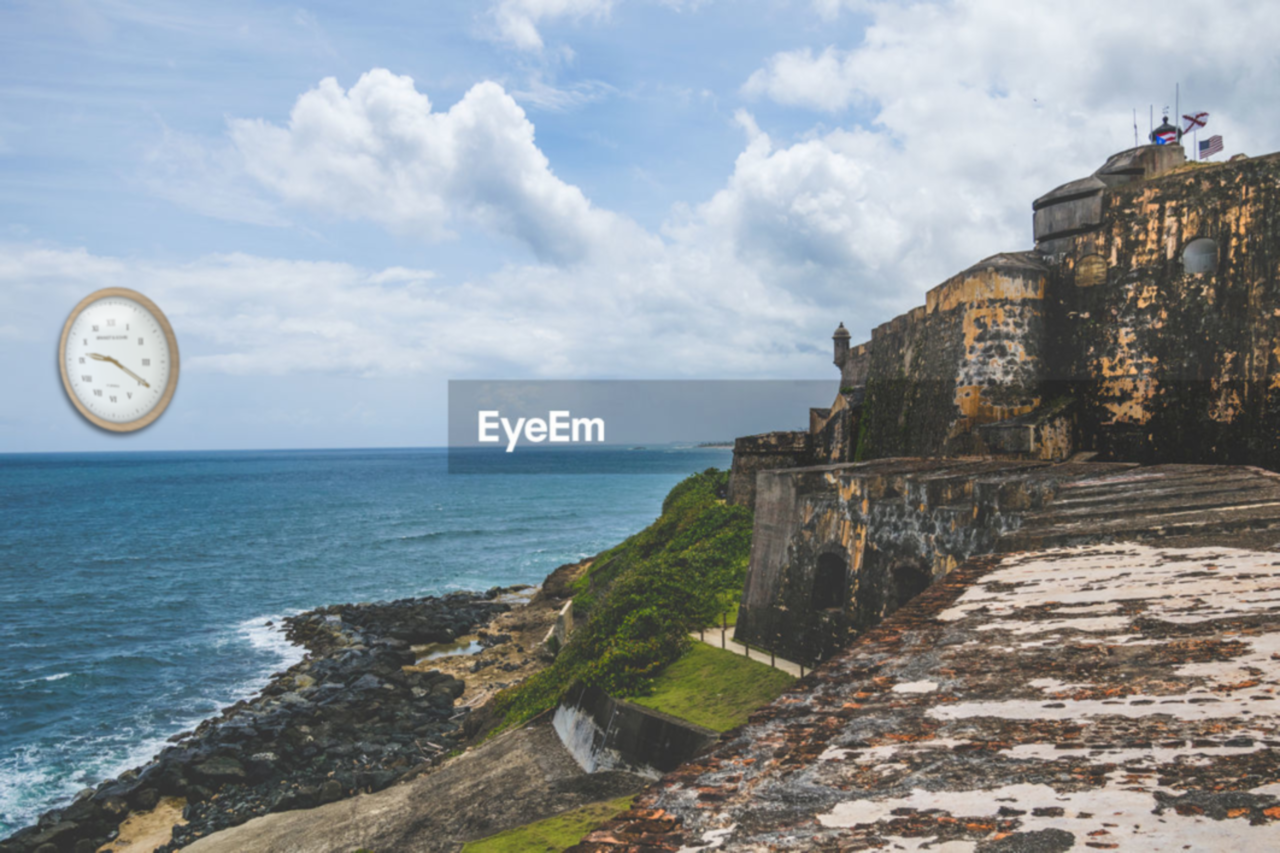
9:20
